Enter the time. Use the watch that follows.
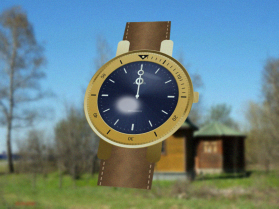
12:00
